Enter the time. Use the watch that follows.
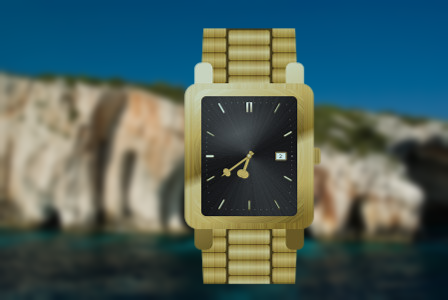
6:39
